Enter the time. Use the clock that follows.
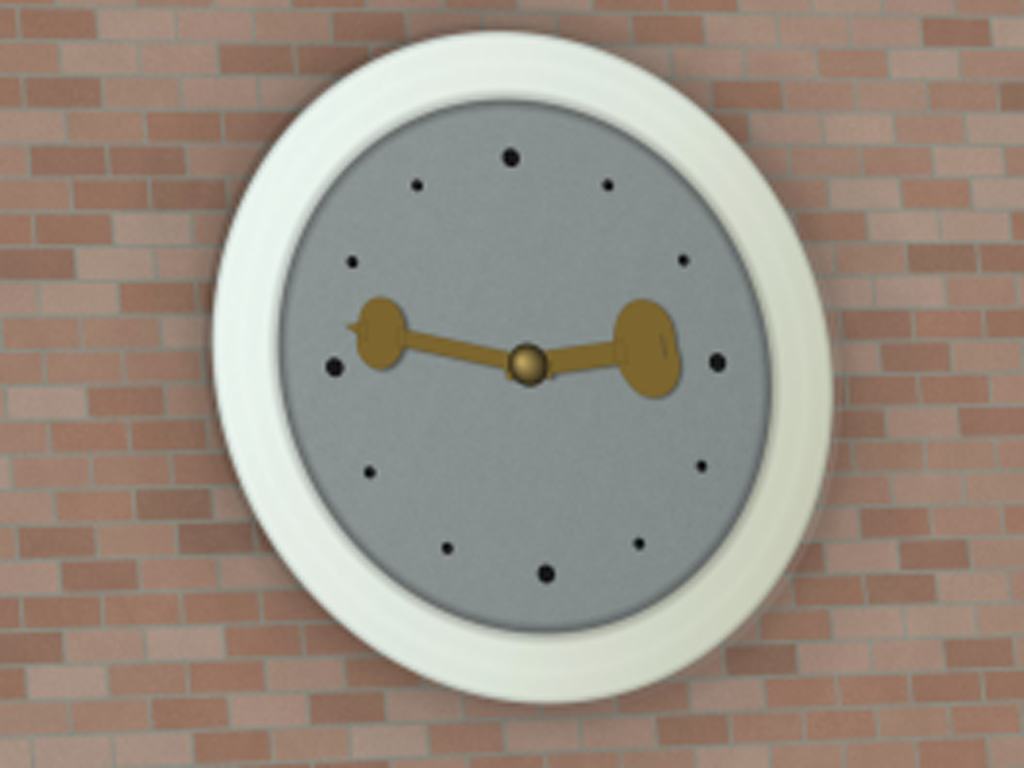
2:47
